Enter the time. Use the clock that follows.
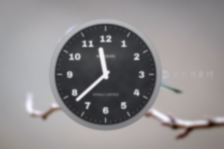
11:38
